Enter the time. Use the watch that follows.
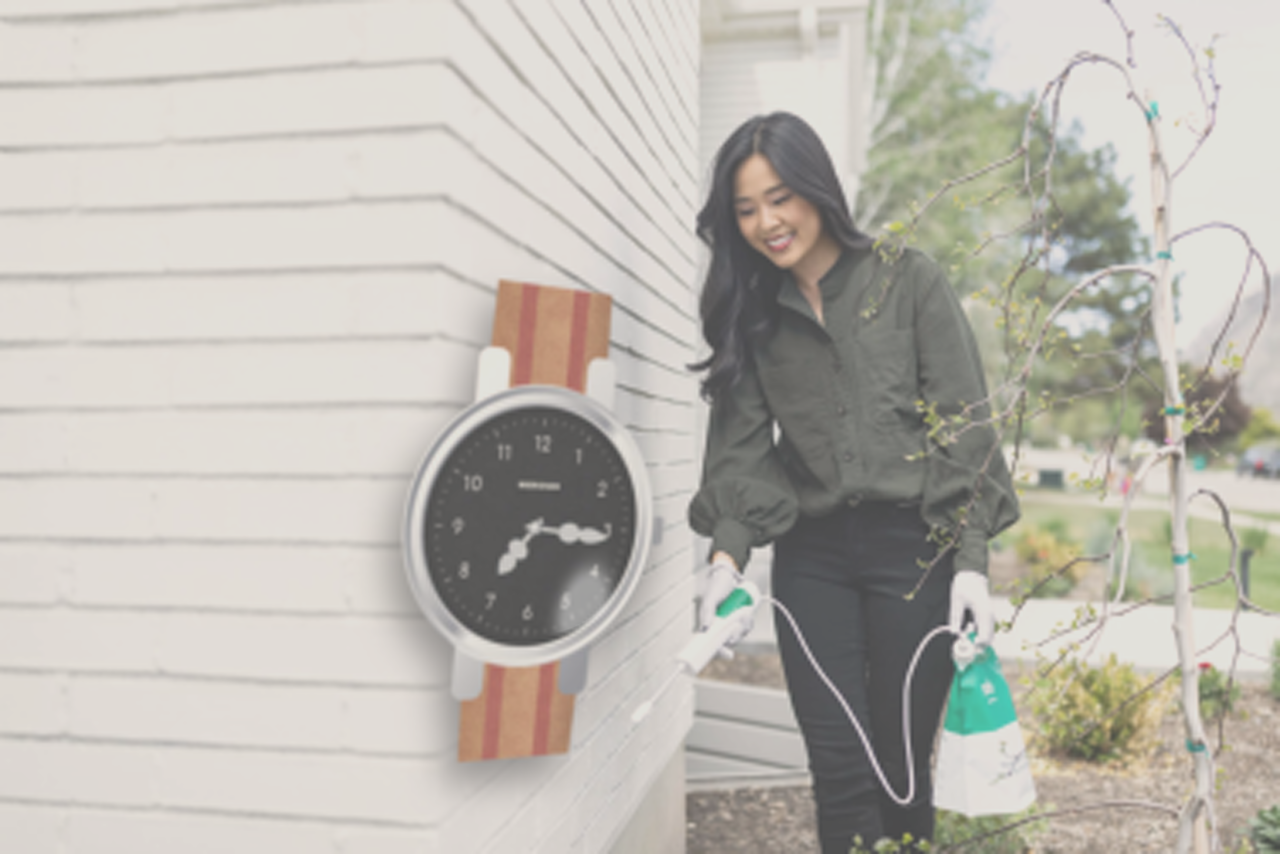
7:16
